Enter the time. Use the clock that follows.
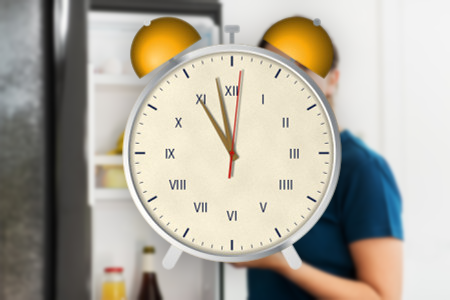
10:58:01
